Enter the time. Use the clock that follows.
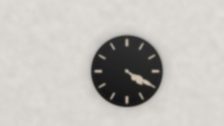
4:20
